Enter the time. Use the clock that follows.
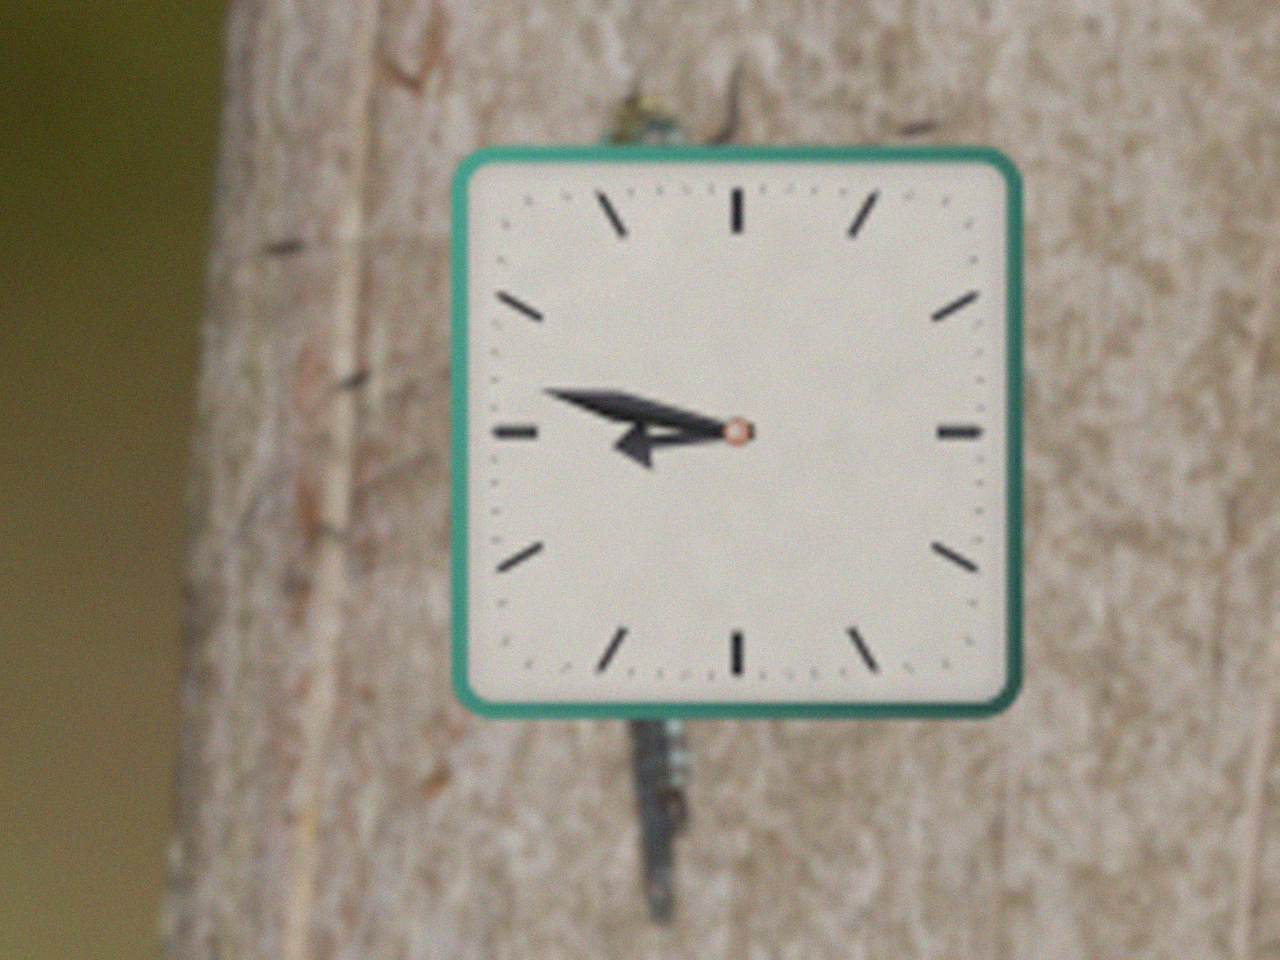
8:47
